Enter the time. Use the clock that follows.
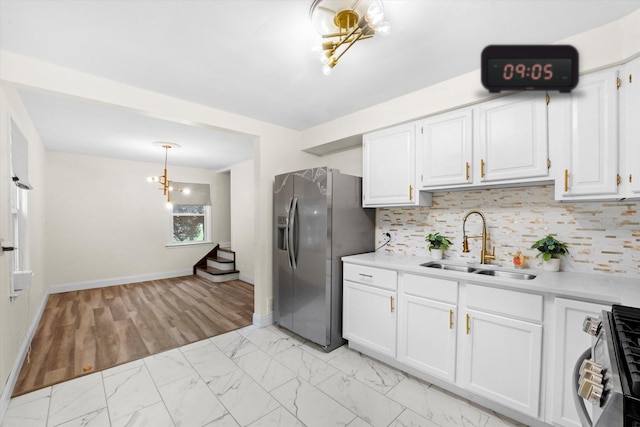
9:05
